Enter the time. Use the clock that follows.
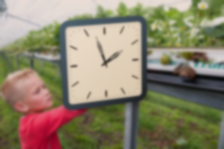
1:57
